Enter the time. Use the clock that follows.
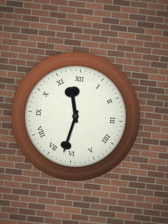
11:32
